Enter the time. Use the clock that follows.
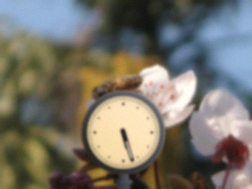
5:27
